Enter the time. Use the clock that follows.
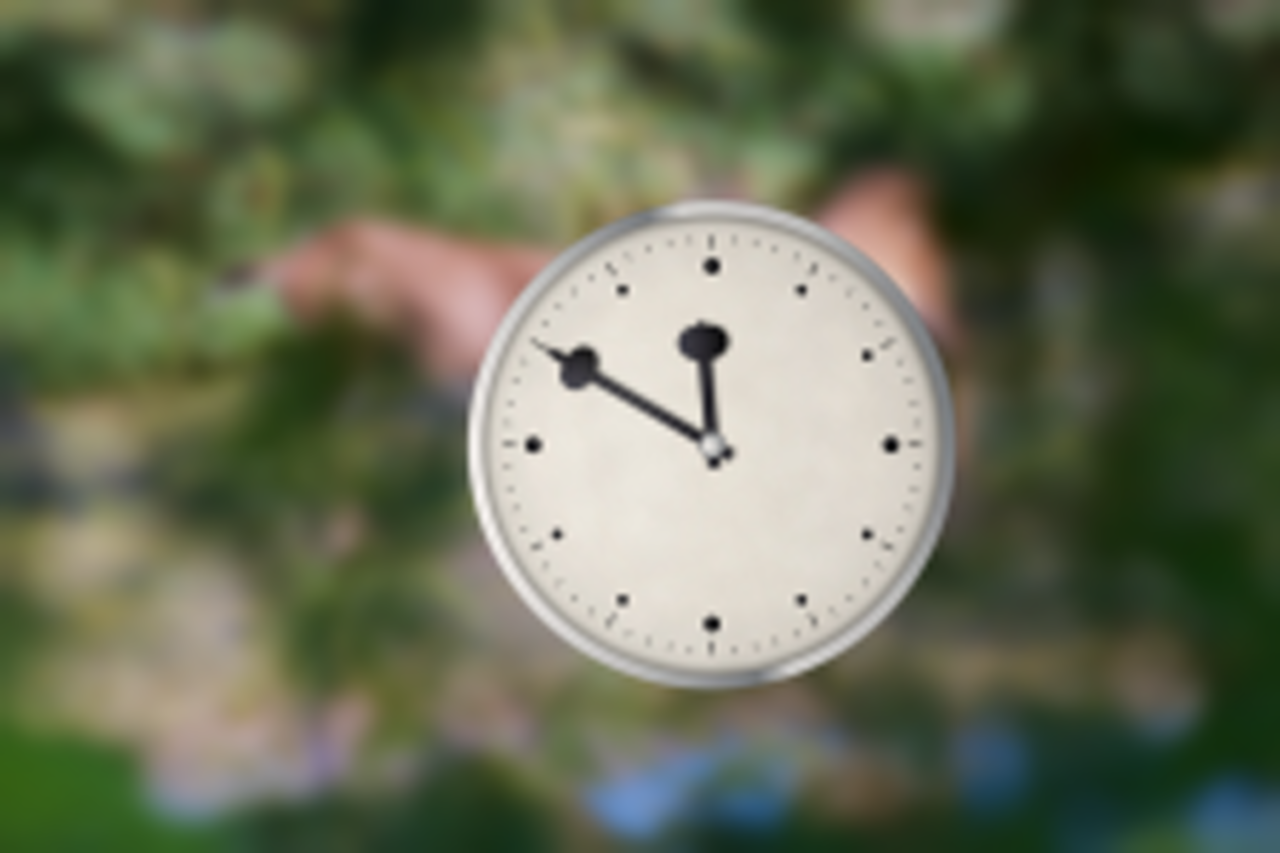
11:50
